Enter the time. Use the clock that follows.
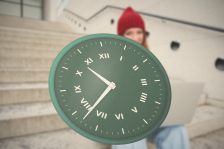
10:38
